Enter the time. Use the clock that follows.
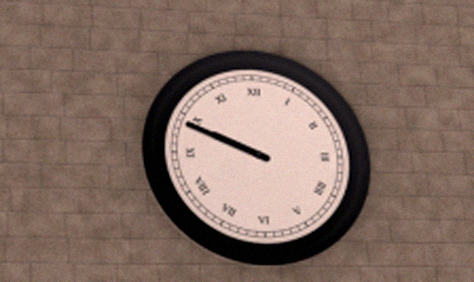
9:49
